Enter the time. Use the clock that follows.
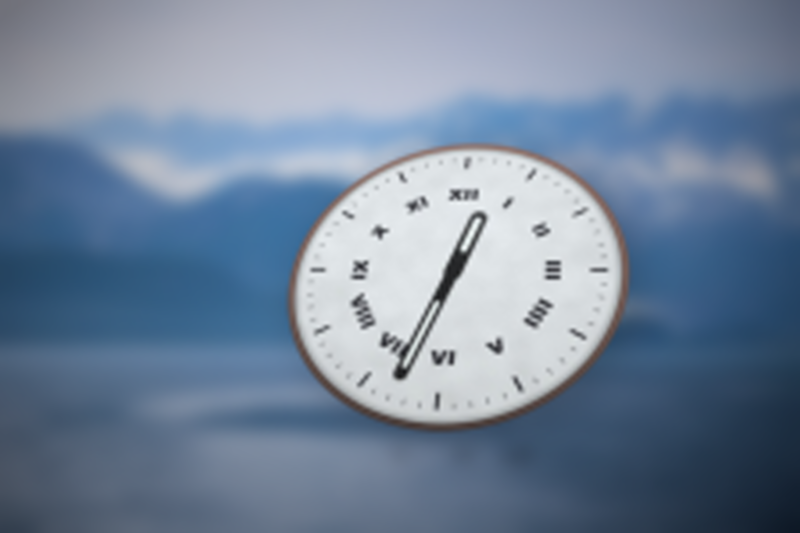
12:33
